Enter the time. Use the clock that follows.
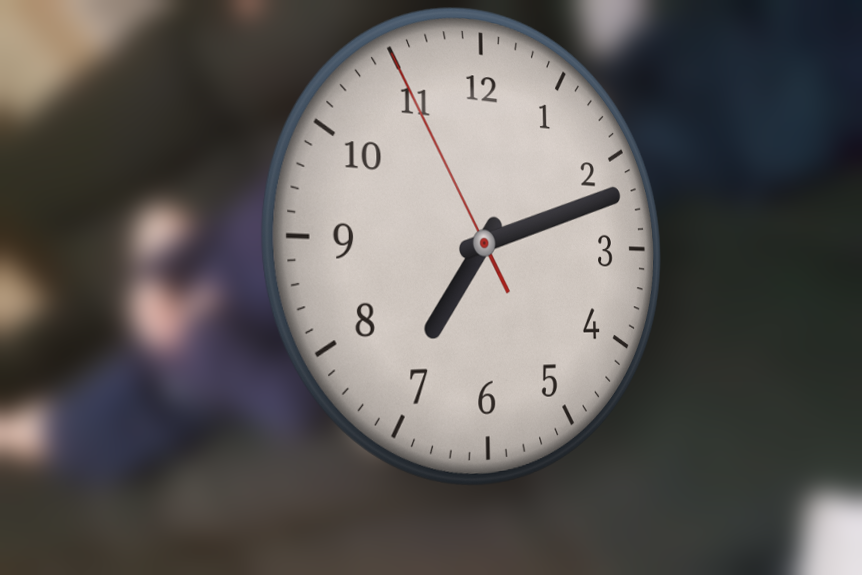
7:11:55
